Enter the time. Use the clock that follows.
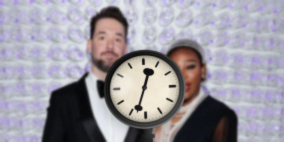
12:33
